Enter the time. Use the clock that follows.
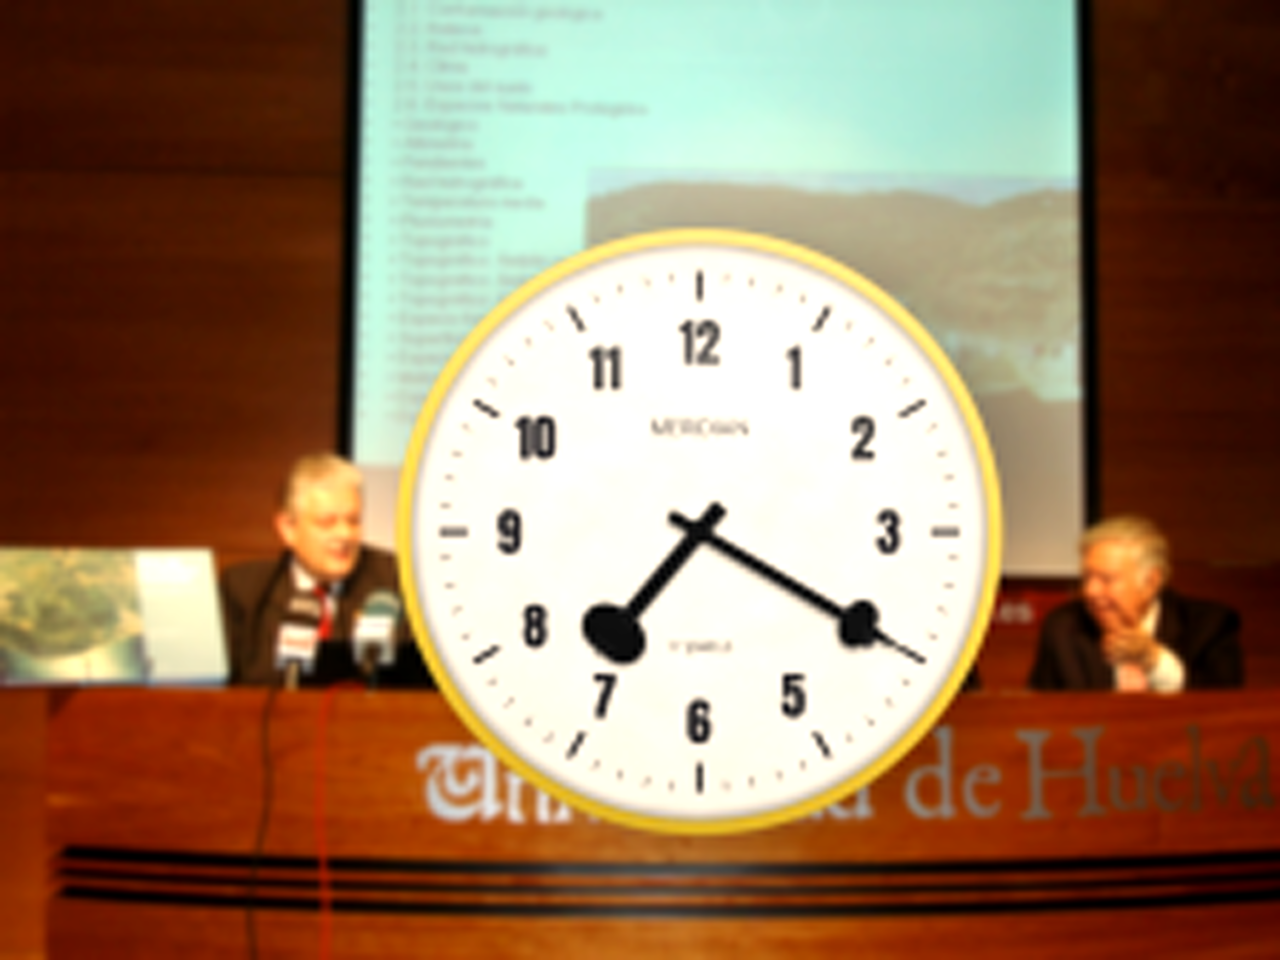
7:20
